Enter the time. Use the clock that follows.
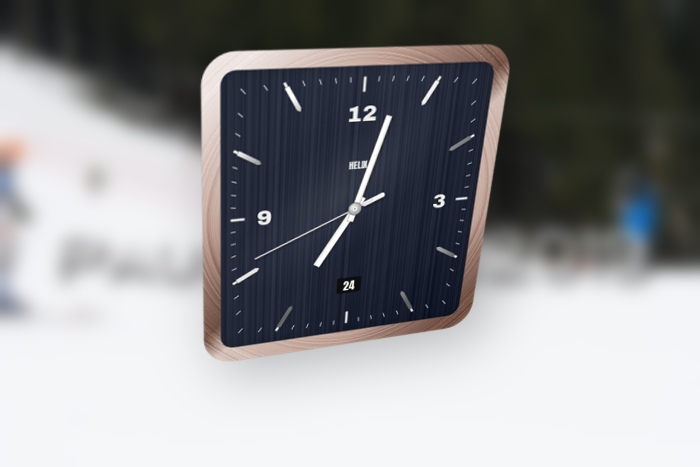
7:02:41
